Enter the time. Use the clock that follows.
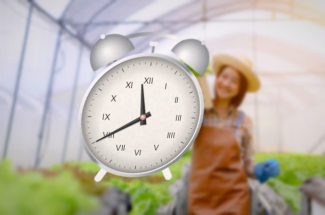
11:40
